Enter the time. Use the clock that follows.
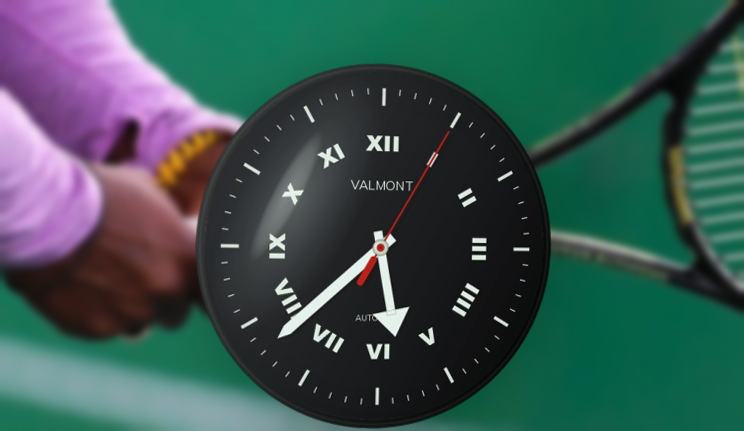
5:38:05
